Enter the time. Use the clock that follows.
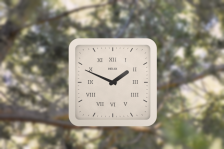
1:49
